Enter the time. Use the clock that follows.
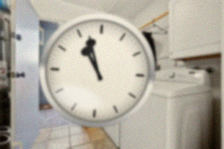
10:57
